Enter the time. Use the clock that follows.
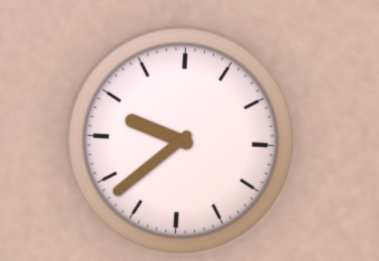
9:38
